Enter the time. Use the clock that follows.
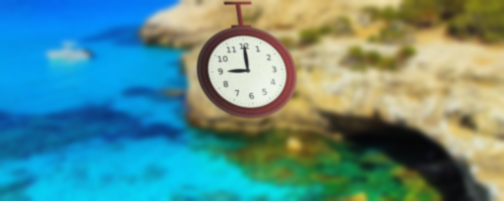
9:00
